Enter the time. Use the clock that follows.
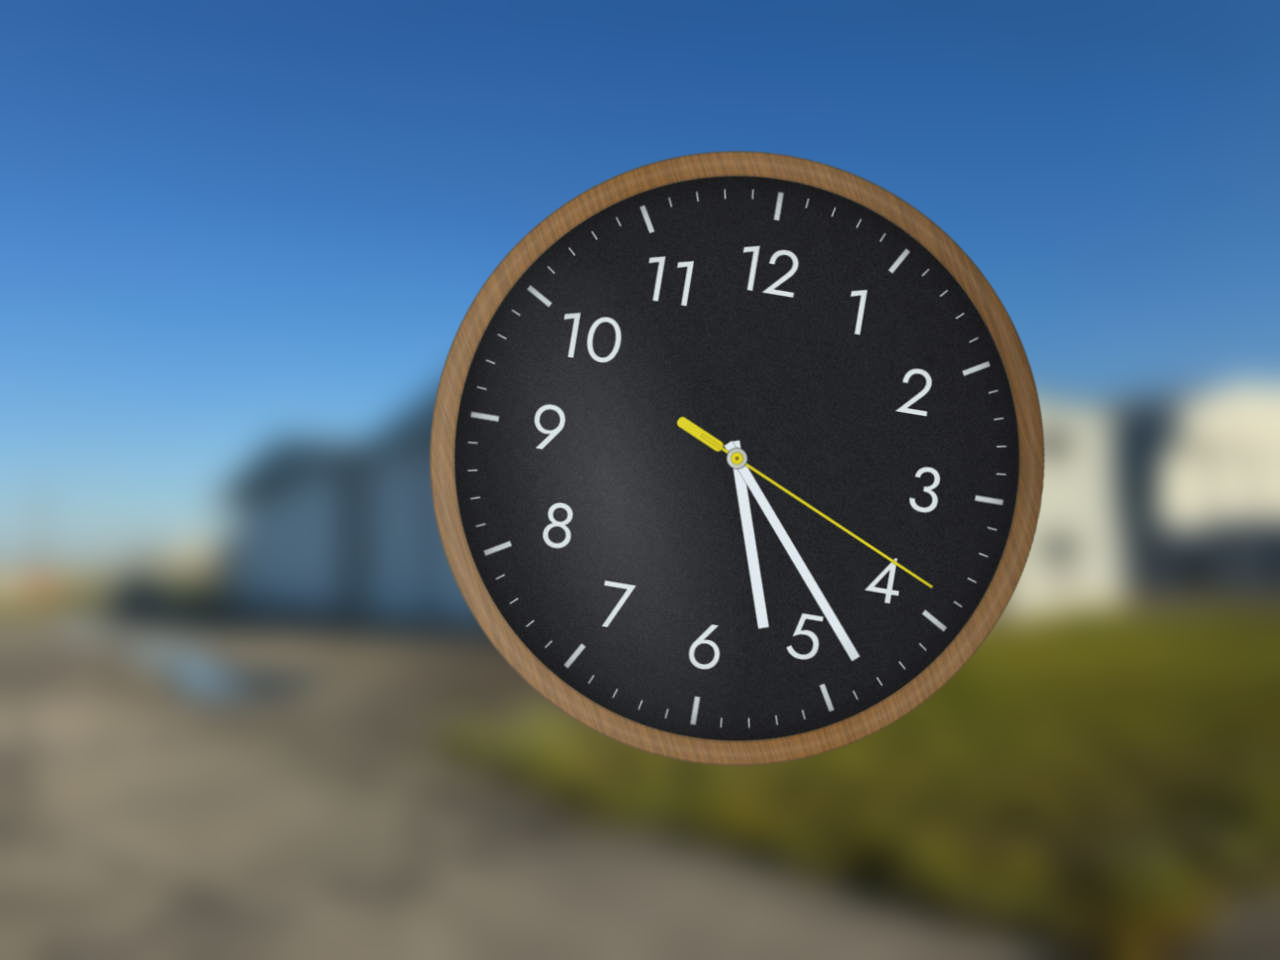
5:23:19
